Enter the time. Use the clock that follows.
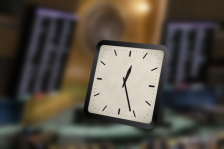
12:26
